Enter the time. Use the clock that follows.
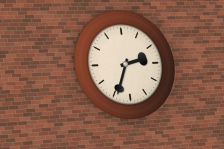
2:34
